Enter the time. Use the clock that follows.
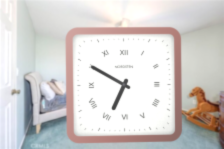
6:50
